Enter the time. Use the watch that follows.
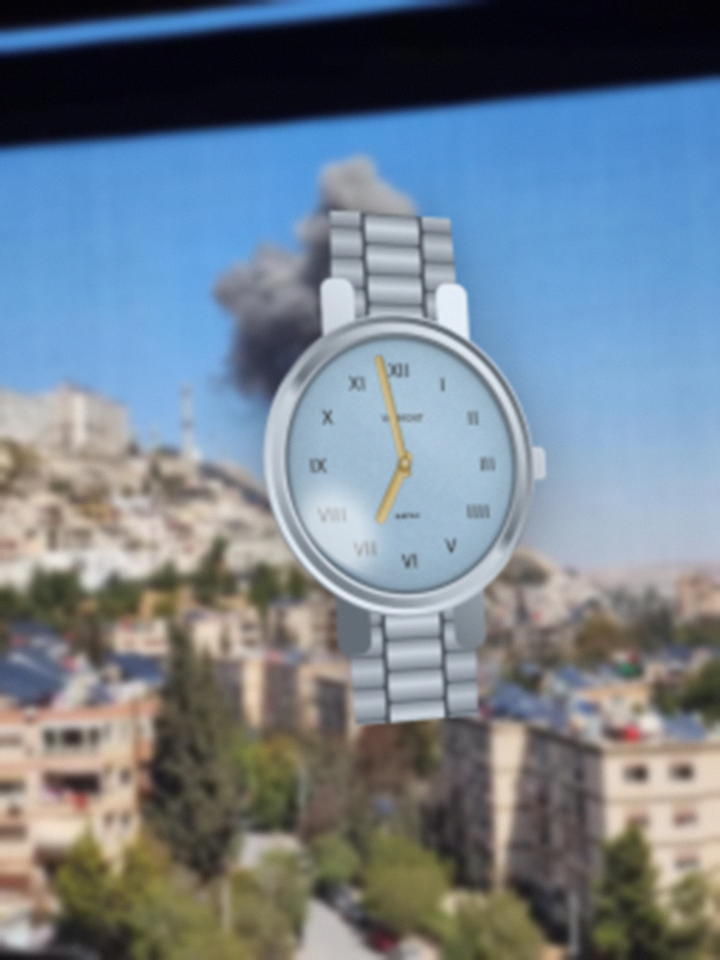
6:58
